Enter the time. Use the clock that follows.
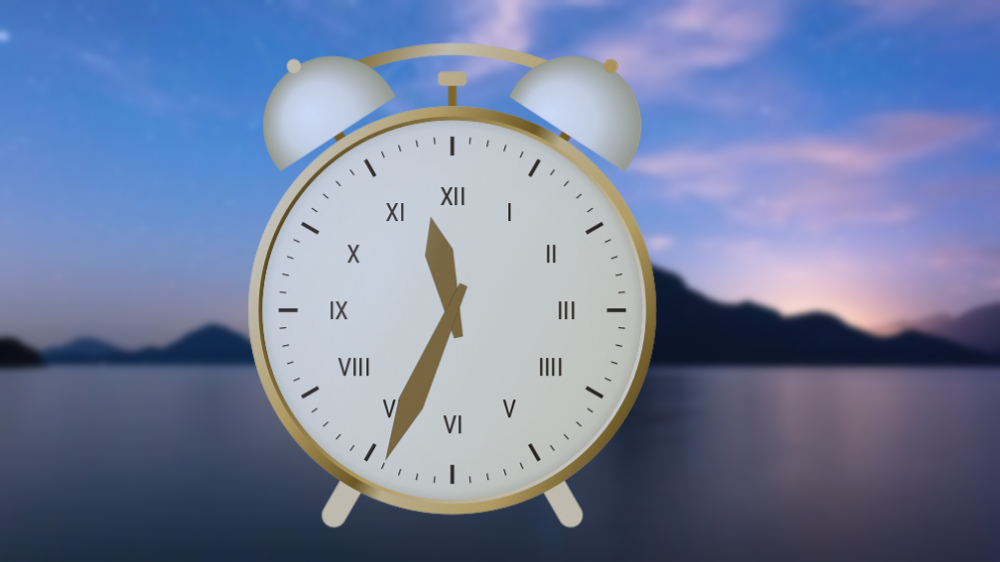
11:34
